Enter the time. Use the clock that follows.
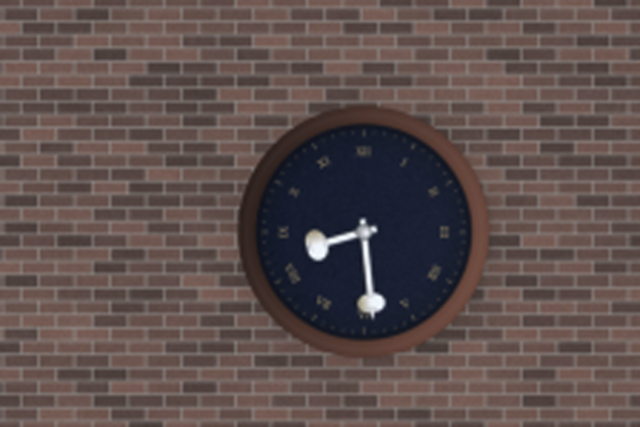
8:29
